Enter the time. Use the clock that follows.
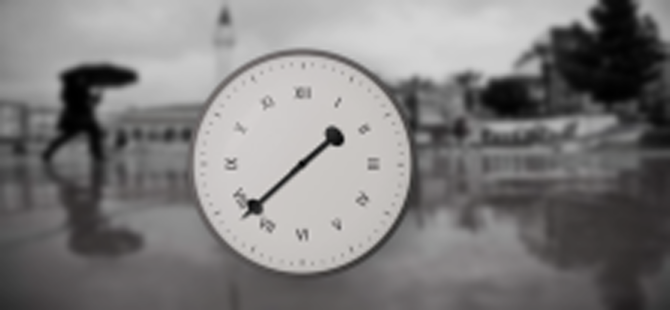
1:38
